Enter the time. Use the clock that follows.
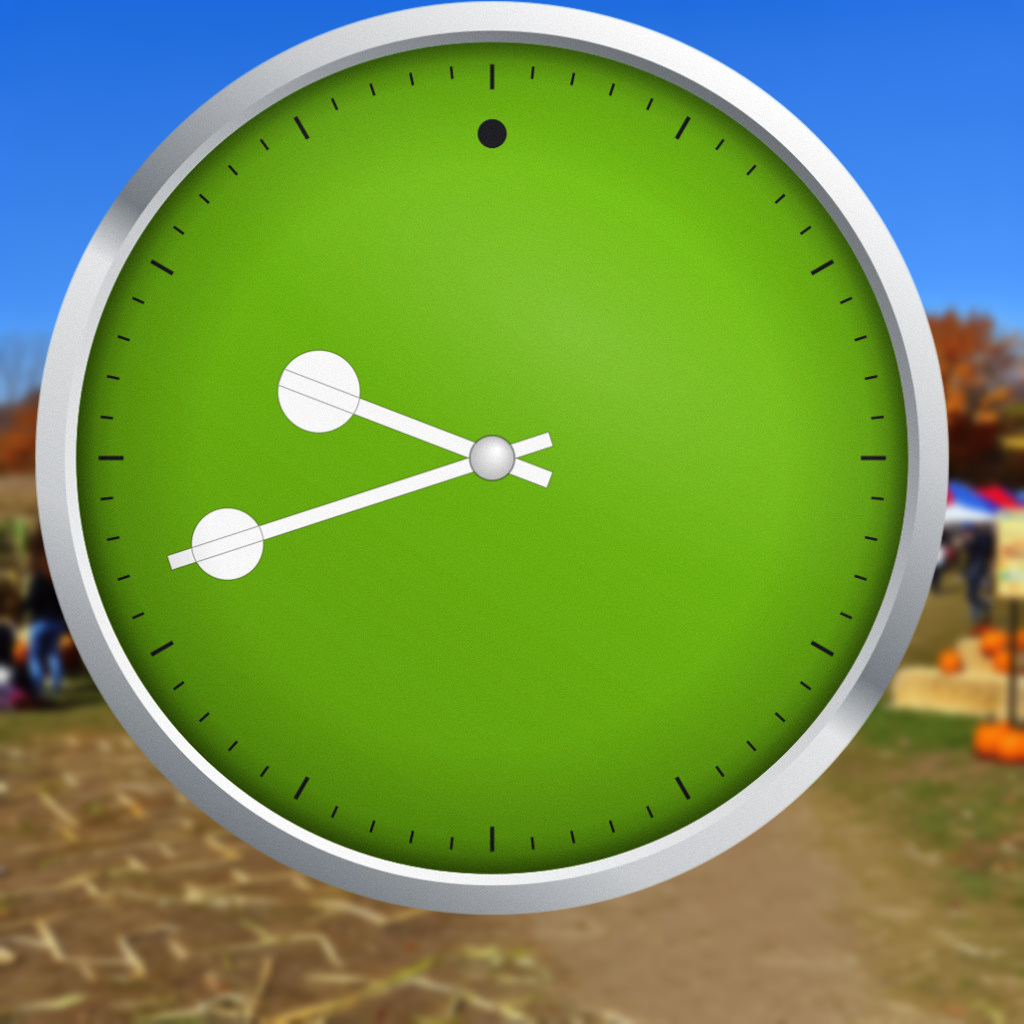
9:42
